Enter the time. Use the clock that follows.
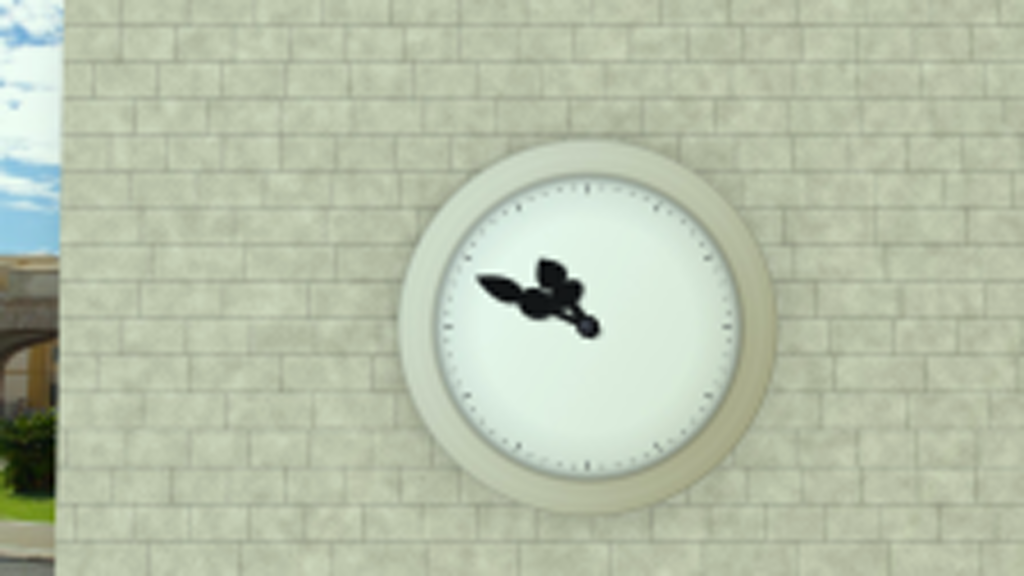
10:49
